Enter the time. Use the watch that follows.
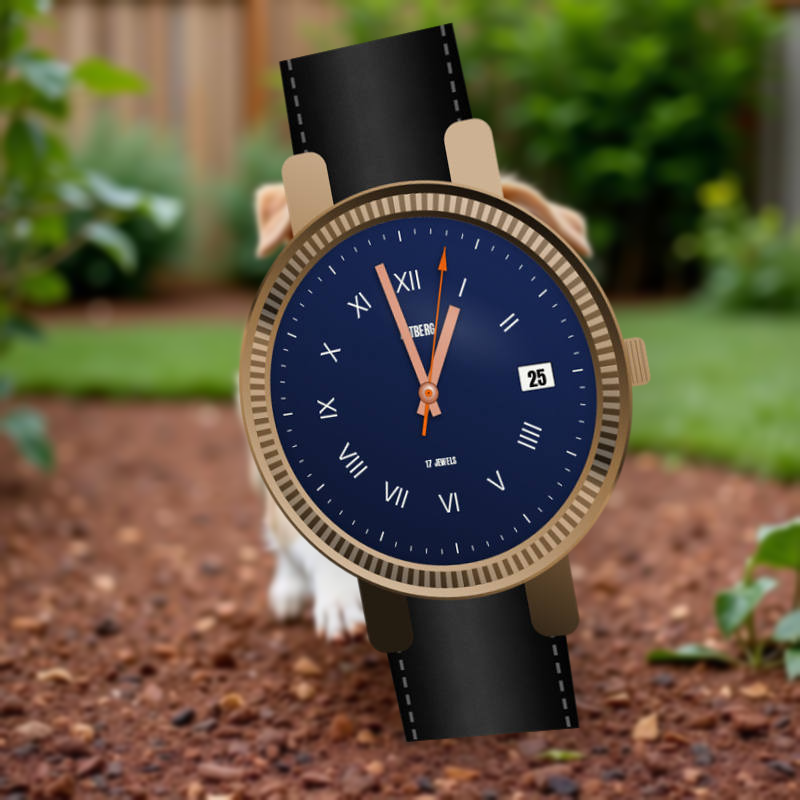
12:58:03
